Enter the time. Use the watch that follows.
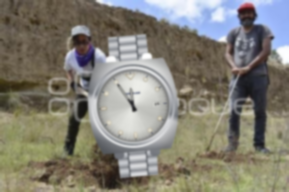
11:55
